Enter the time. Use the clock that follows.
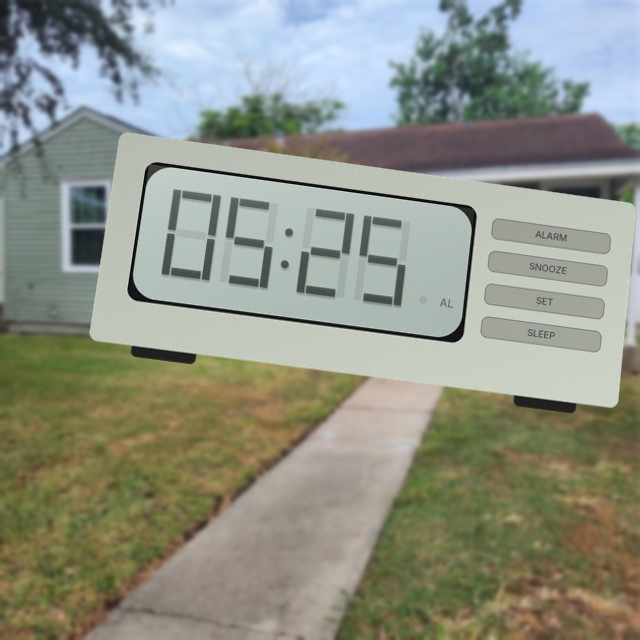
5:25
